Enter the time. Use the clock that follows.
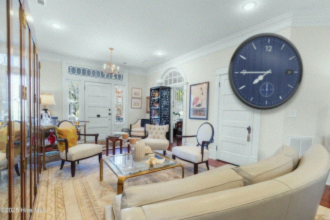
7:45
